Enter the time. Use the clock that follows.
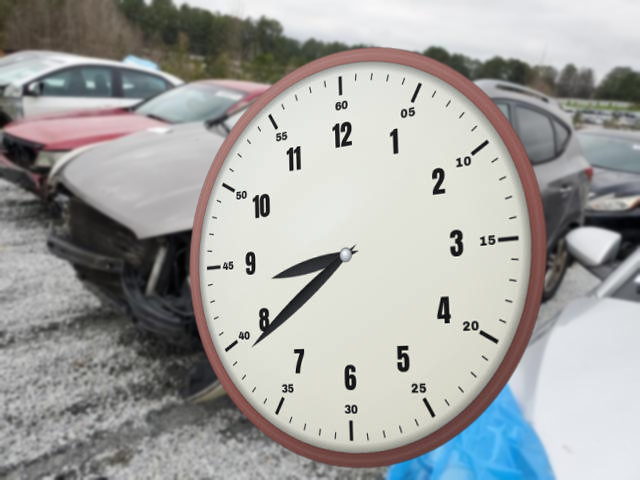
8:39
